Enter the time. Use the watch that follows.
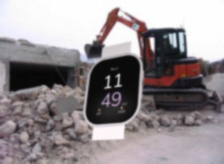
11:49
